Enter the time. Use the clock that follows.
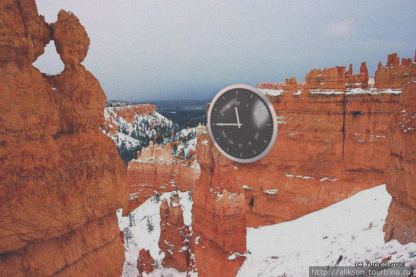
11:45
